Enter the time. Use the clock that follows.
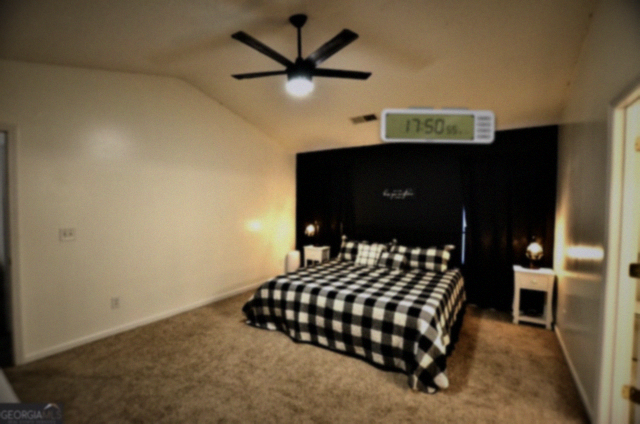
17:50
